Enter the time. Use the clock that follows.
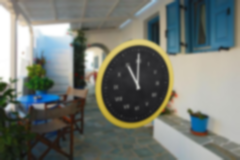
11:00
